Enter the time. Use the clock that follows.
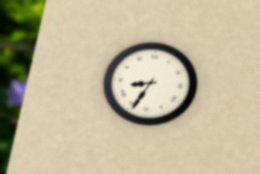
8:34
